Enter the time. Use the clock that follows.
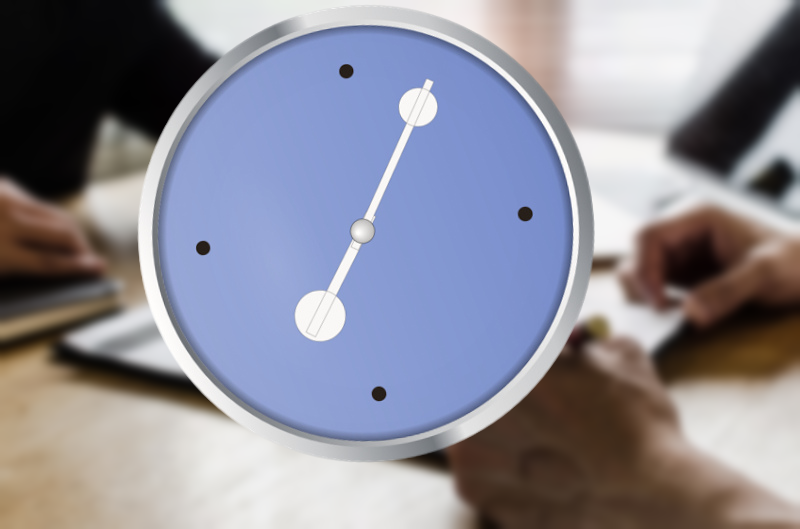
7:05
